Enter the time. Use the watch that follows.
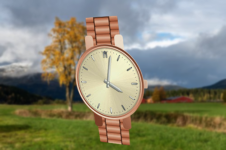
4:02
